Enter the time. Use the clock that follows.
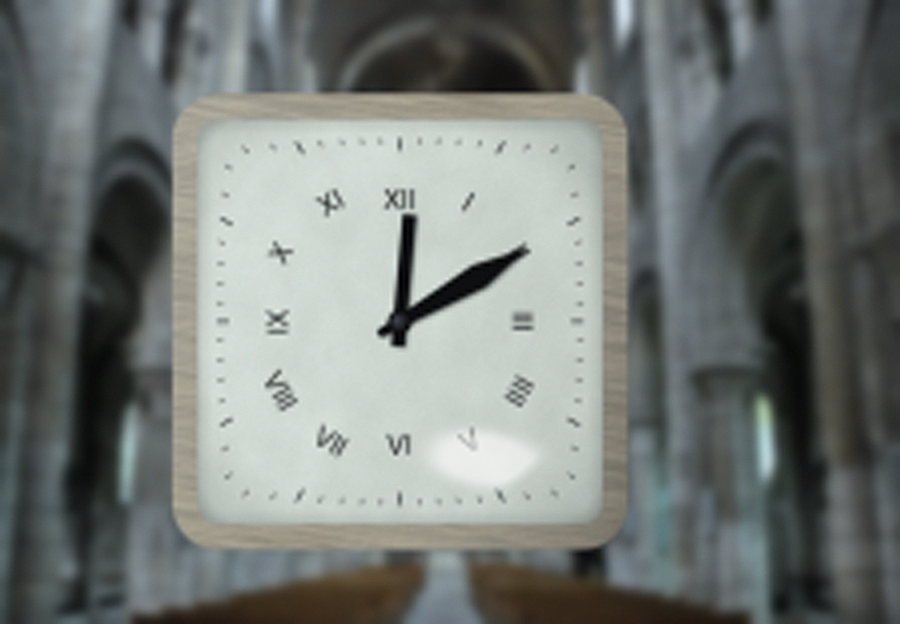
12:10
